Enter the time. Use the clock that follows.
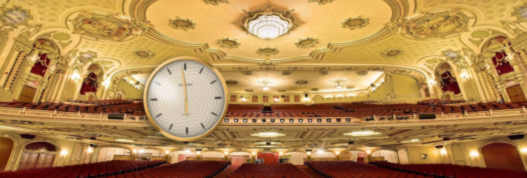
5:59
